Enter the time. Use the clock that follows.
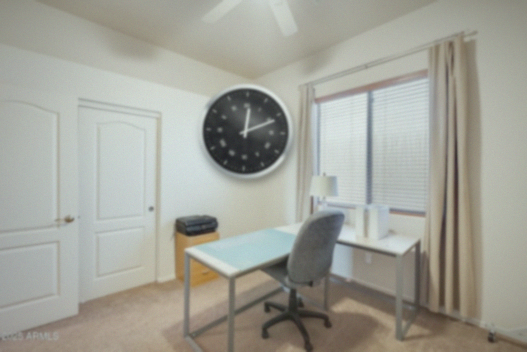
12:11
